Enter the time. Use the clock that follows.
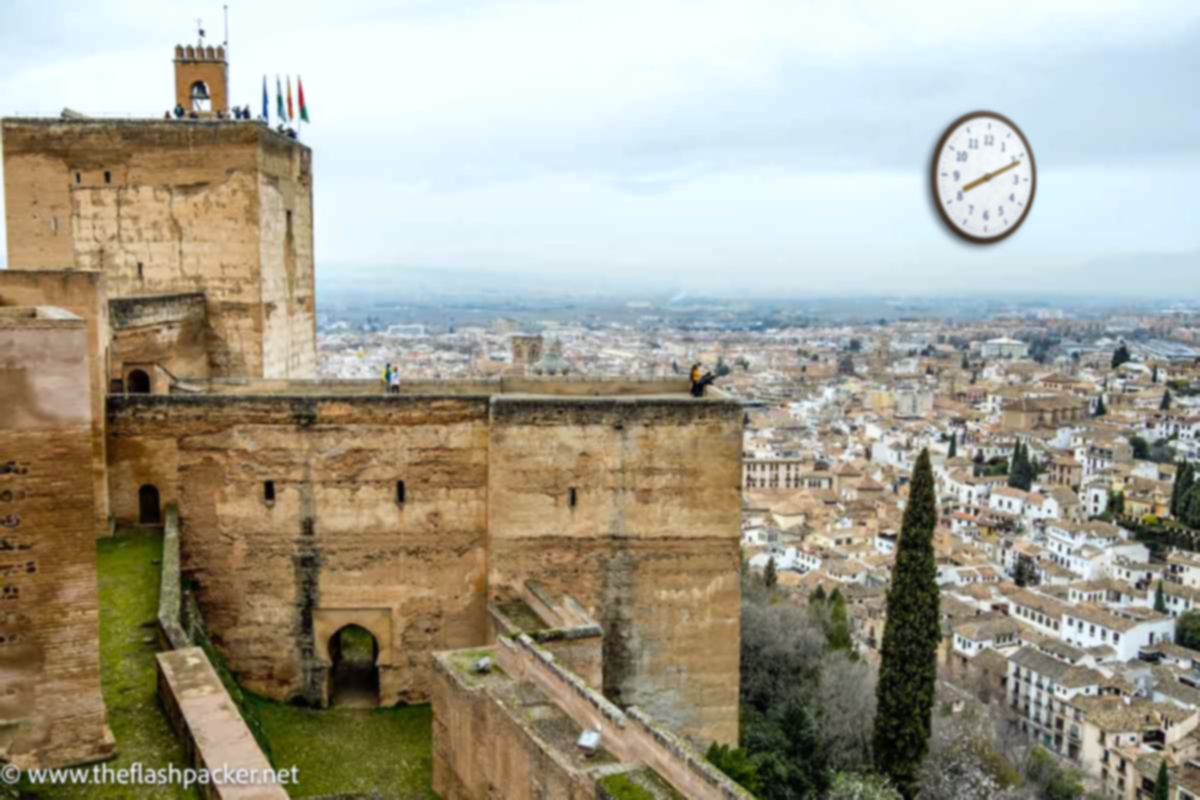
8:11
